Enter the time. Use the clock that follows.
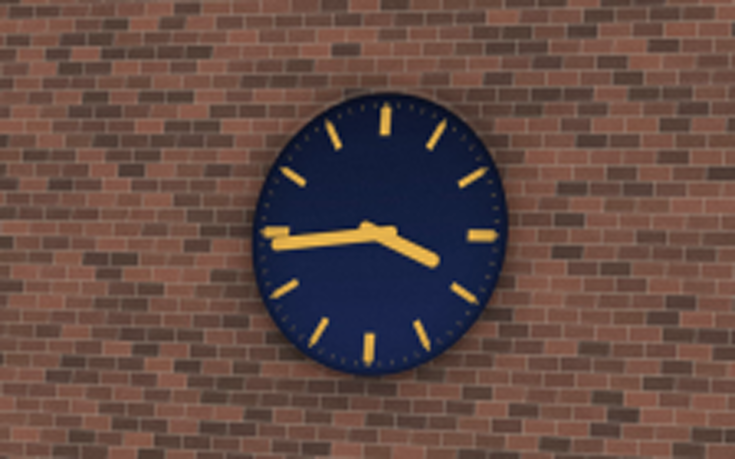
3:44
